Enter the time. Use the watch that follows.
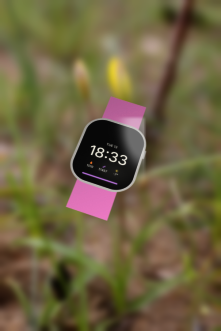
18:33
